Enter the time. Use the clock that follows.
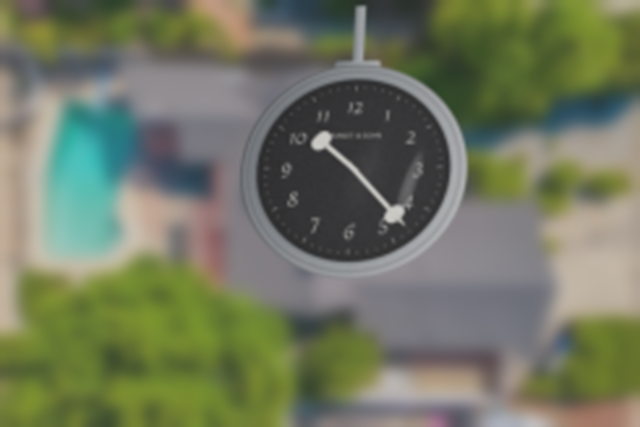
10:23
